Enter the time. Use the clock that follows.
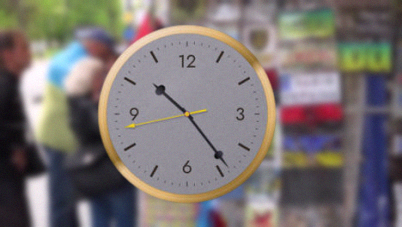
10:23:43
